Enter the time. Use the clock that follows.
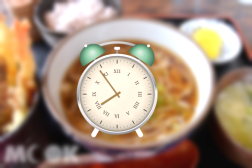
7:54
